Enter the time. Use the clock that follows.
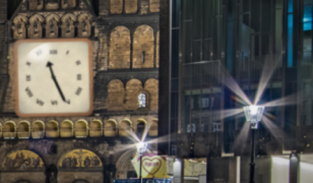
11:26
